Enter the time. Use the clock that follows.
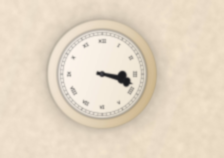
3:18
